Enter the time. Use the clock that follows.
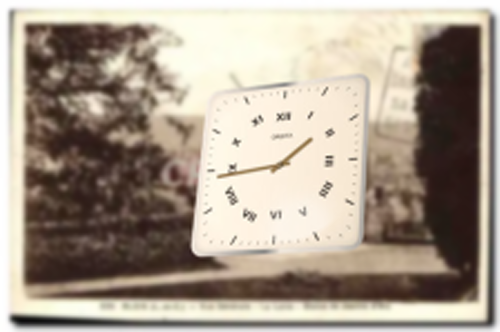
1:44
